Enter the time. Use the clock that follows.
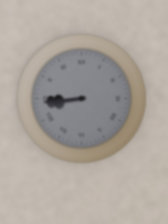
8:44
